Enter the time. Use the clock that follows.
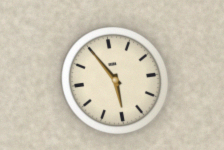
5:55
